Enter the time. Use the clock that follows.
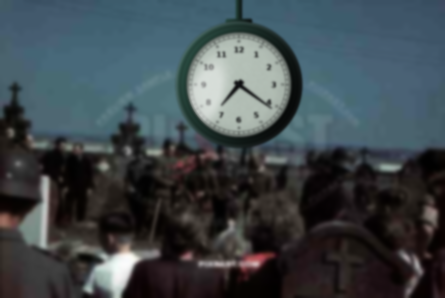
7:21
